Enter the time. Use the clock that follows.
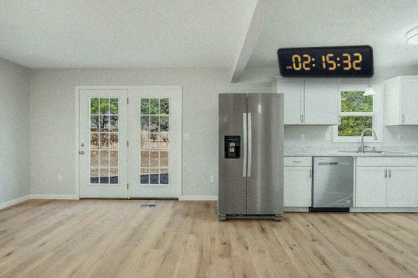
2:15:32
